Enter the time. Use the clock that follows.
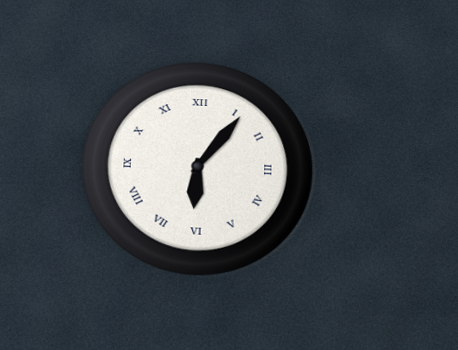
6:06
